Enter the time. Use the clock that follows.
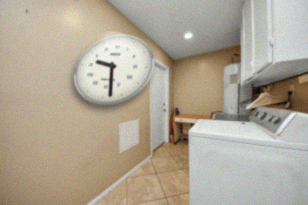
9:28
